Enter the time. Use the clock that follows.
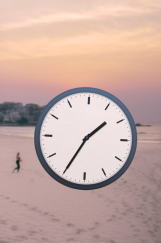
1:35
